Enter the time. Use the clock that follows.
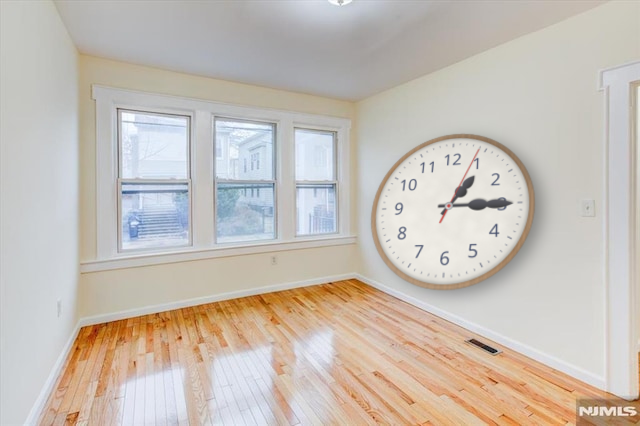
1:15:04
